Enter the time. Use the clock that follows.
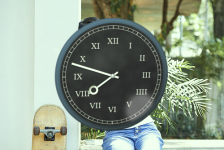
7:48
